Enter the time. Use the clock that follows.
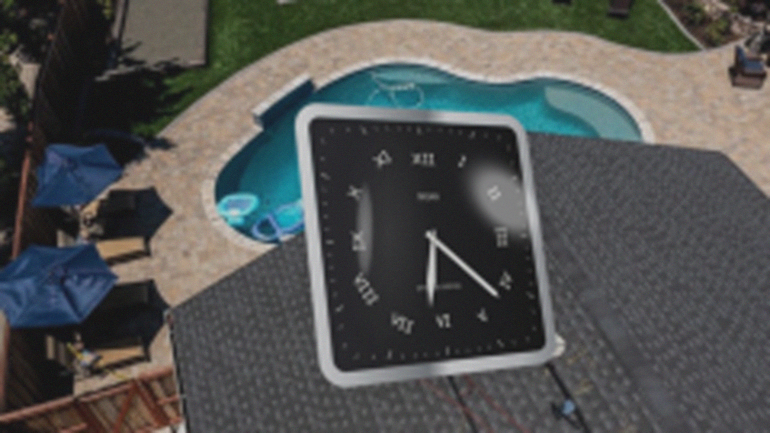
6:22
